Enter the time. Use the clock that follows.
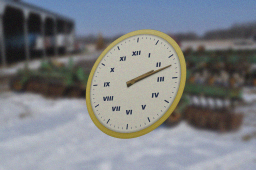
2:12
